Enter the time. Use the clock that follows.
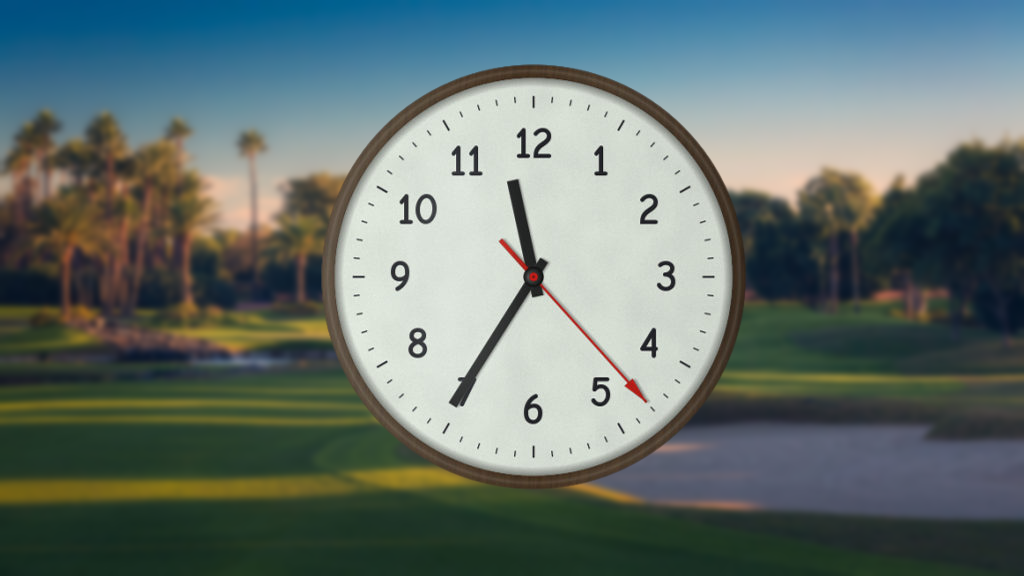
11:35:23
